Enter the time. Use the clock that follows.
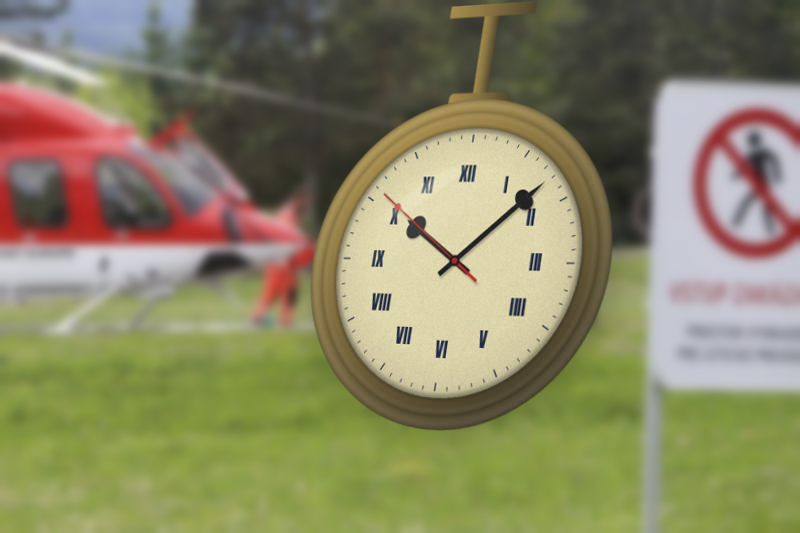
10:07:51
